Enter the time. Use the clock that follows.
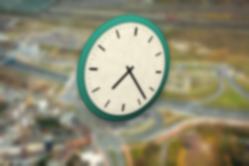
7:23
